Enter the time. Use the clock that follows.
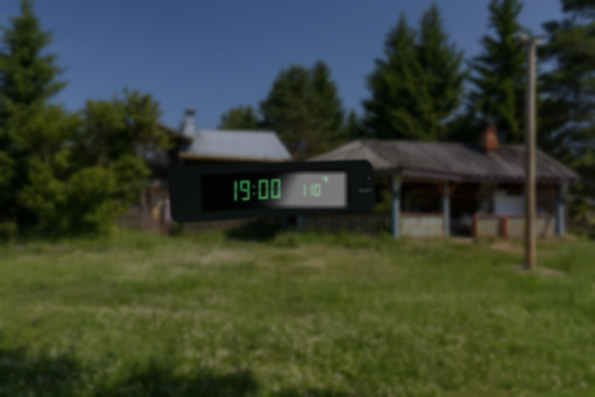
19:00
